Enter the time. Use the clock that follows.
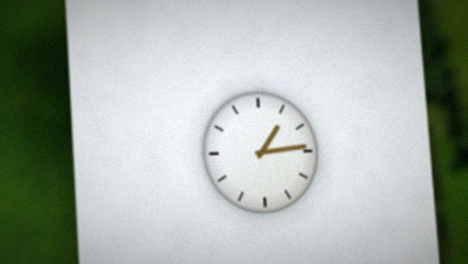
1:14
